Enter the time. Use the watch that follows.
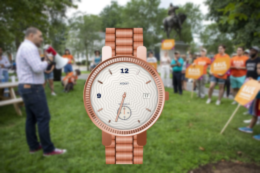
6:33
